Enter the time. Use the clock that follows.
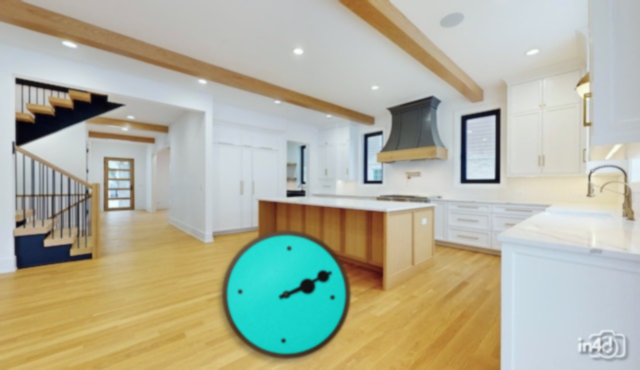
2:10
